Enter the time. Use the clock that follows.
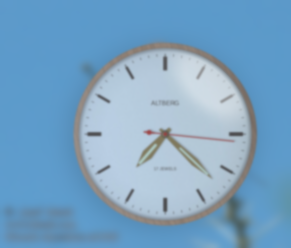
7:22:16
